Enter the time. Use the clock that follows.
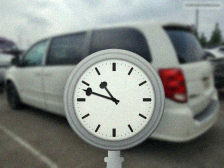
10:48
